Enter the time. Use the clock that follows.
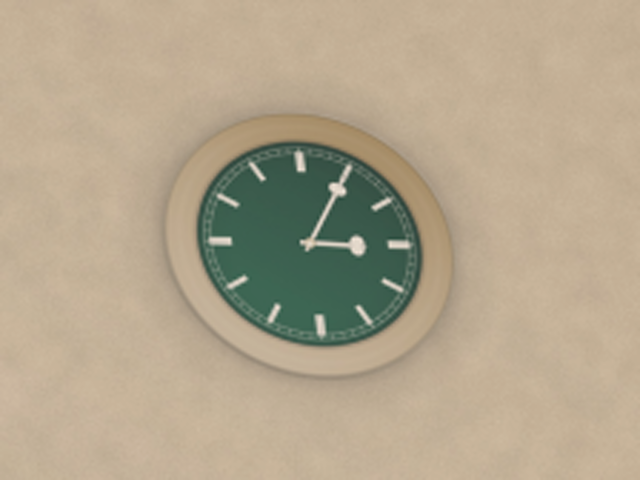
3:05
